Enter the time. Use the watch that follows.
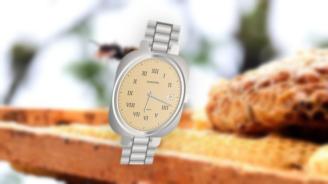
6:18
